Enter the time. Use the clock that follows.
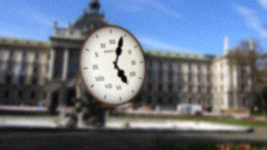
5:04
